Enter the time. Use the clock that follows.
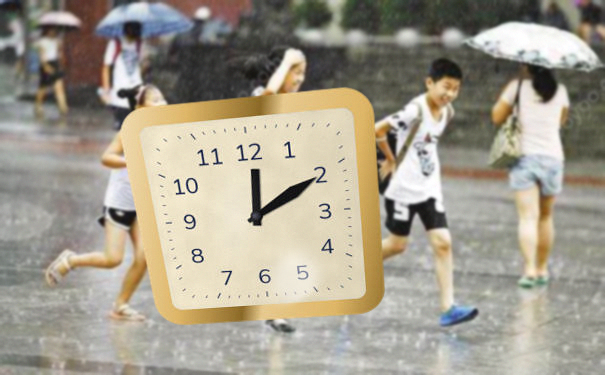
12:10
